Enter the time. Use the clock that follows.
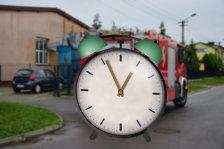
12:56
